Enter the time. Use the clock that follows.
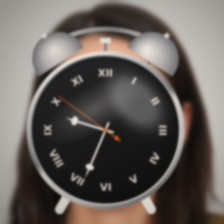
9:33:51
